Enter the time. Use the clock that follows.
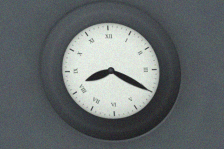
8:20
